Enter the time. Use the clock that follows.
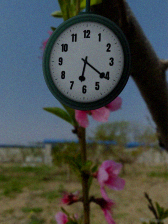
6:21
